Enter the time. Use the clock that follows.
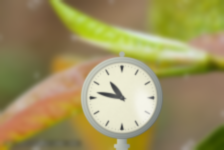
10:47
